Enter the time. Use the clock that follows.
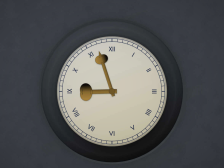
8:57
